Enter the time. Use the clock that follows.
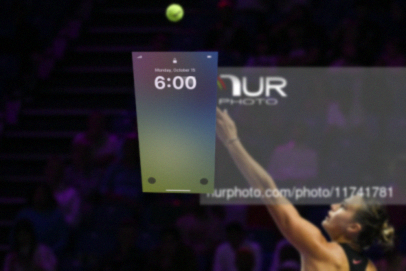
6:00
